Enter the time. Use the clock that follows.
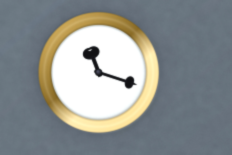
11:18
